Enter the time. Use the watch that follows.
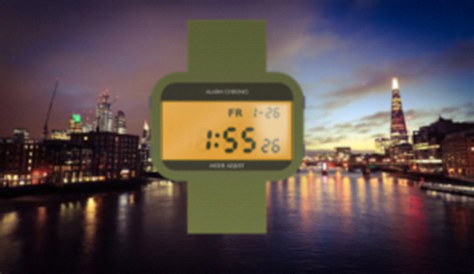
1:55:26
